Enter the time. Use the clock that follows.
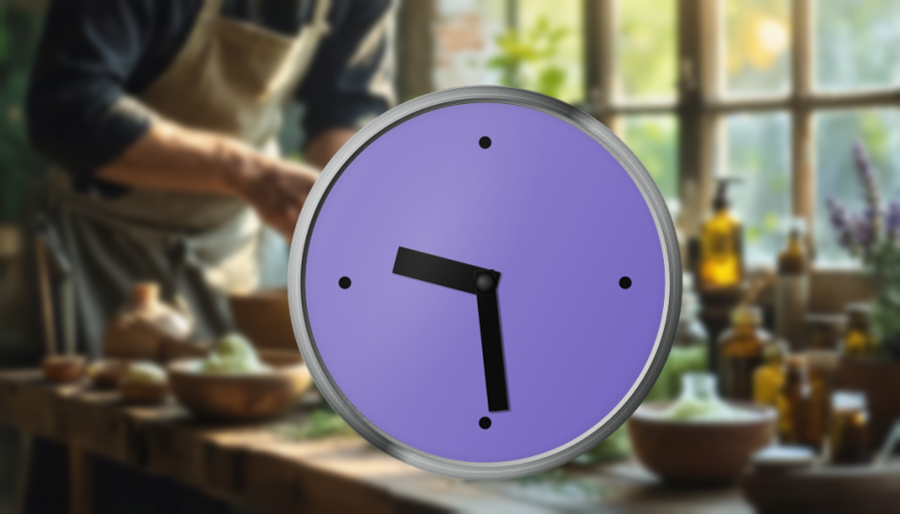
9:29
